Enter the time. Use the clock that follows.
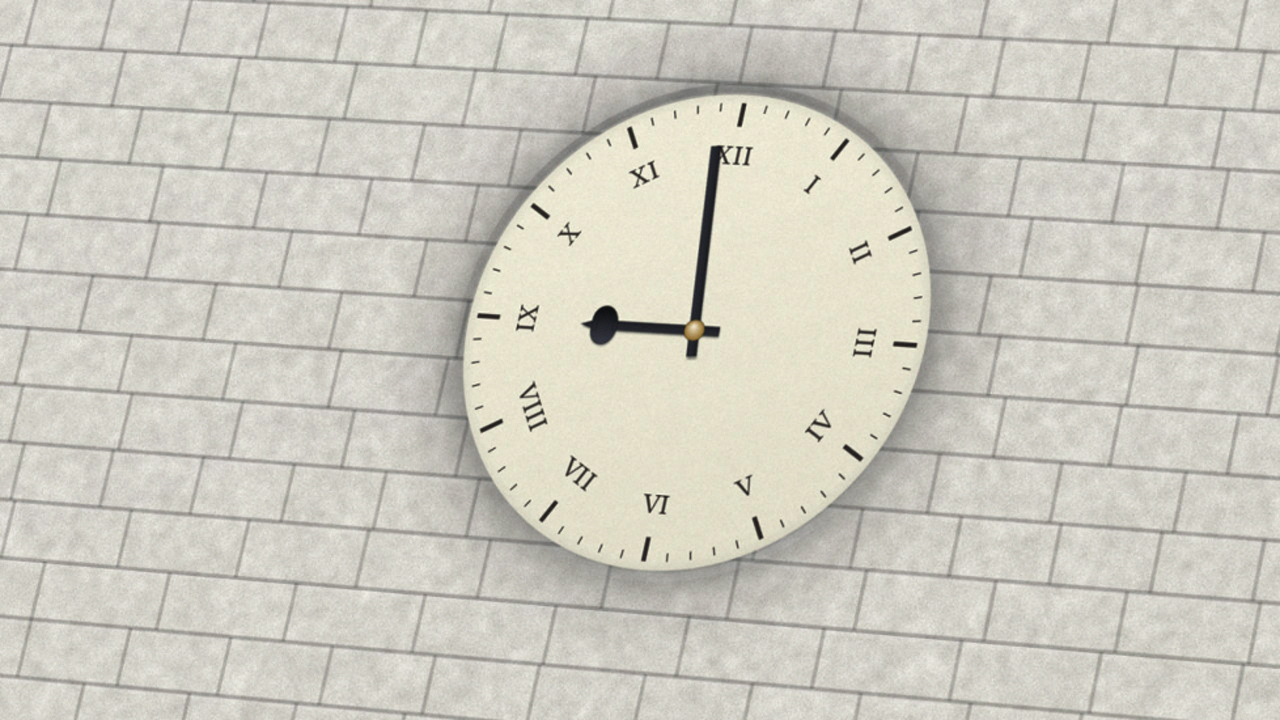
8:59
